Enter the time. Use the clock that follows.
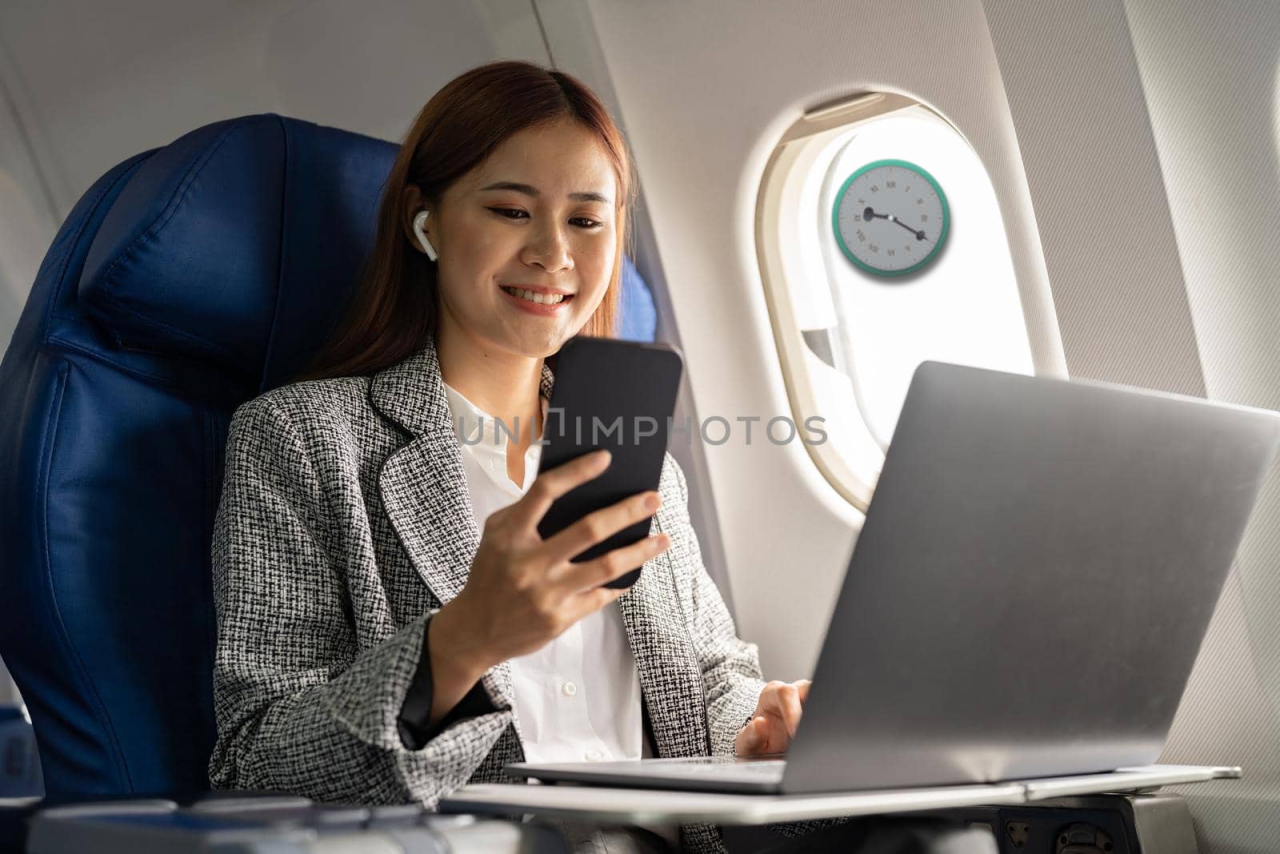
9:20
